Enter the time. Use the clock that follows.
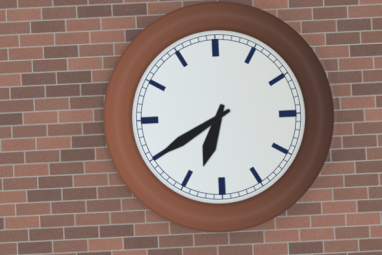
6:40
